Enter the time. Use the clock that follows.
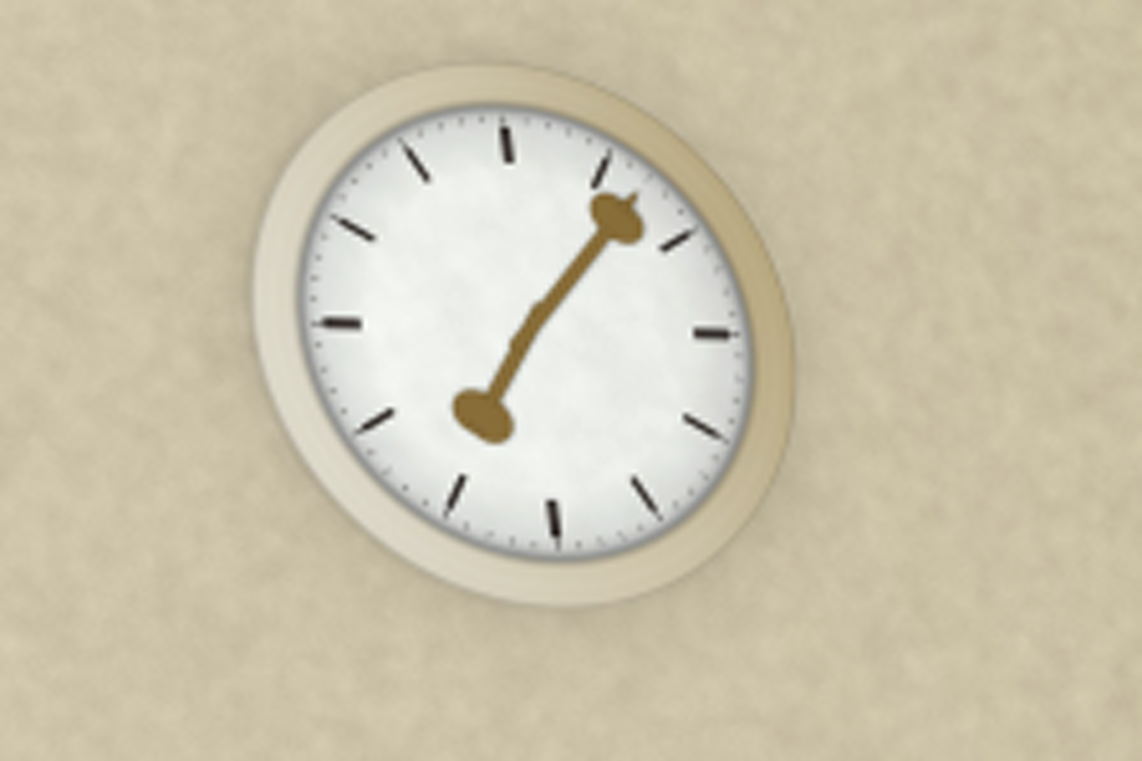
7:07
